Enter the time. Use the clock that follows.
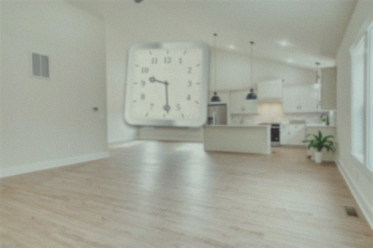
9:29
